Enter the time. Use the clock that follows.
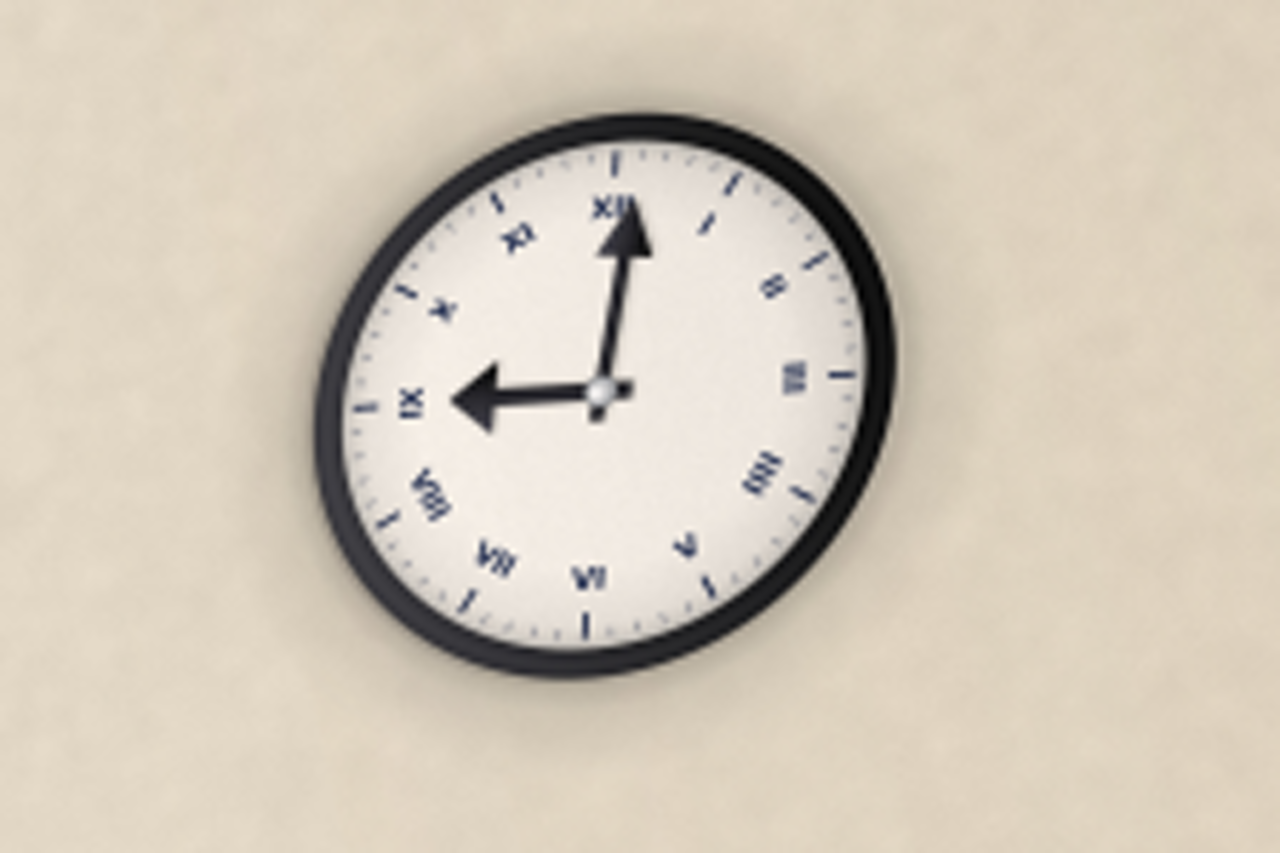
9:01
